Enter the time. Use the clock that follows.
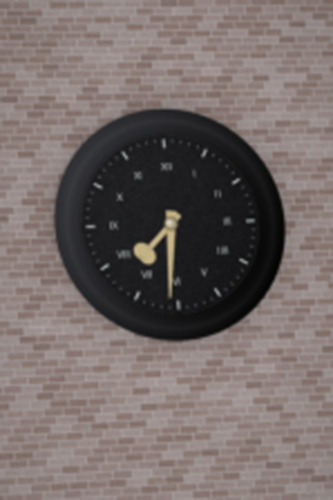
7:31
